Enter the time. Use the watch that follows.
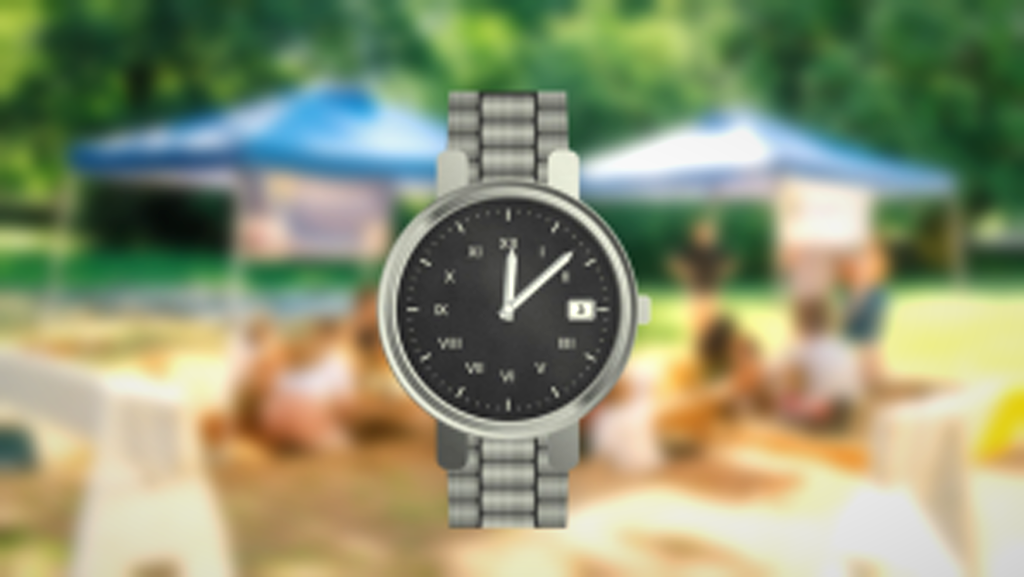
12:08
